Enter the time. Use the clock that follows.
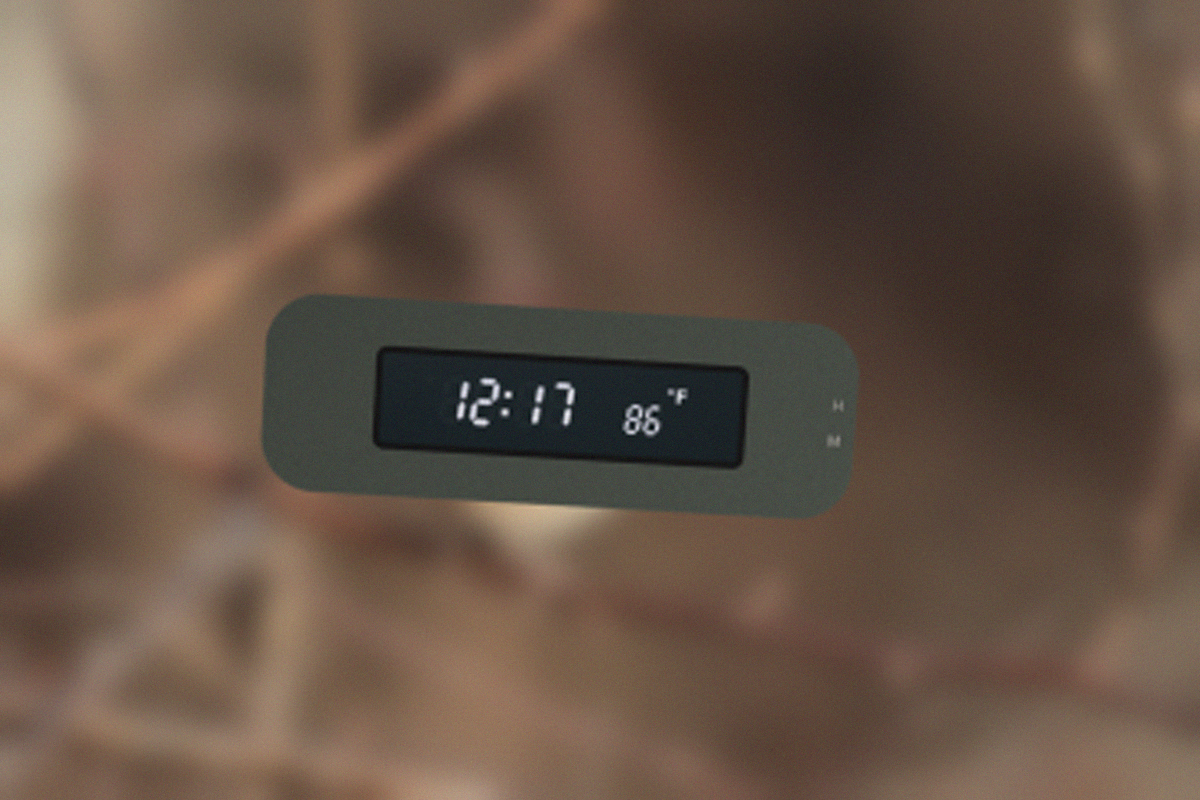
12:17
